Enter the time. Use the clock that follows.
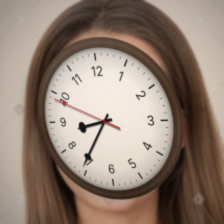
8:35:49
